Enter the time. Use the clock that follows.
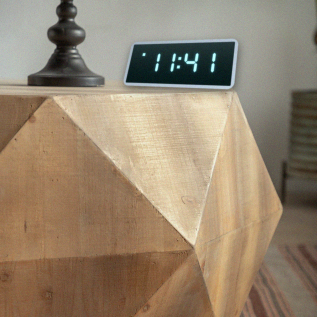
11:41
